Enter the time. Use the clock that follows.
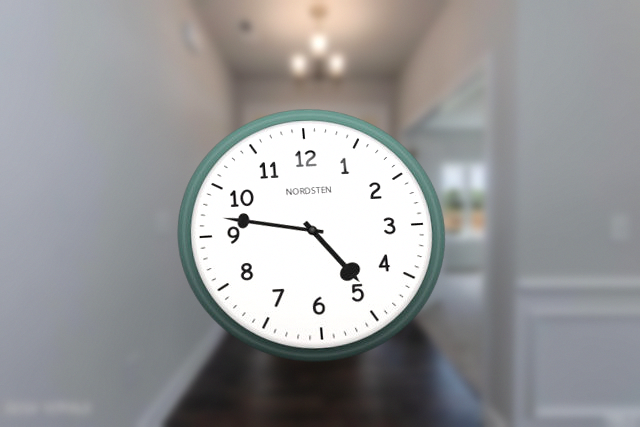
4:47
